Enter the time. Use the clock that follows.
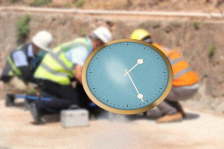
1:26
